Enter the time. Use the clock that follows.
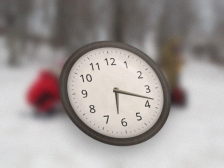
6:18
